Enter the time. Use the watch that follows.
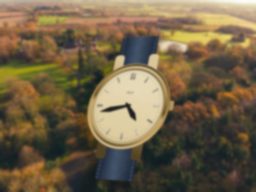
4:43
